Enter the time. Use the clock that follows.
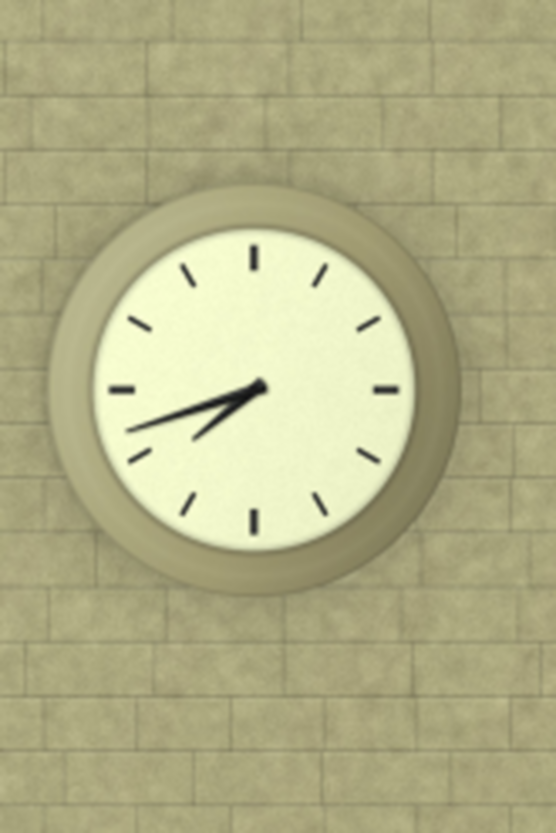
7:42
